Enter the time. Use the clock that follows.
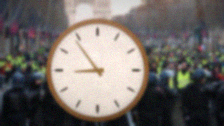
8:54
